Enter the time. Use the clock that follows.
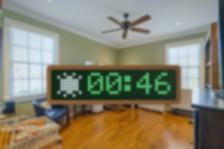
0:46
